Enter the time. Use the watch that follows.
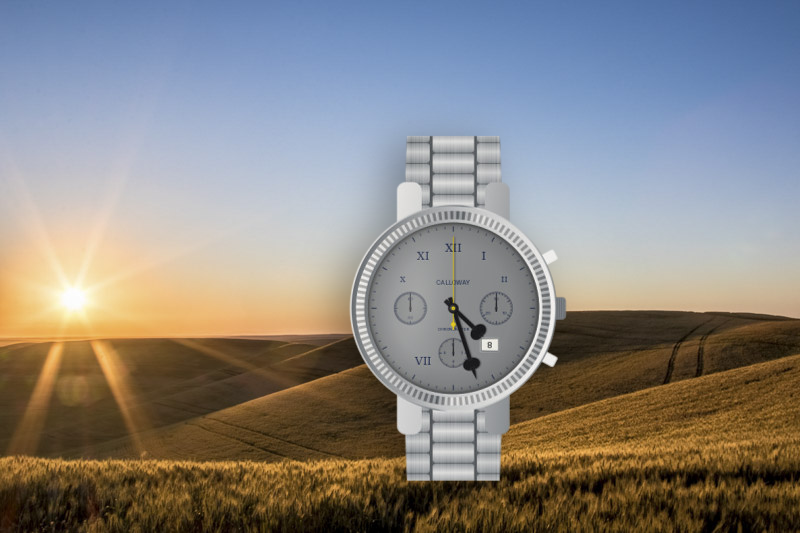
4:27
